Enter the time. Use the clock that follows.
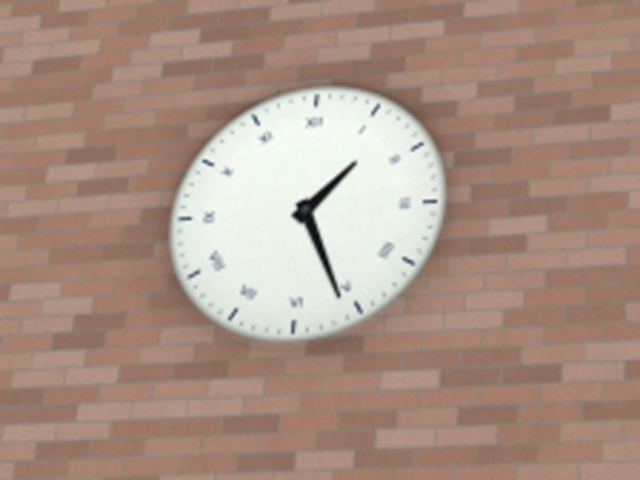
1:26
